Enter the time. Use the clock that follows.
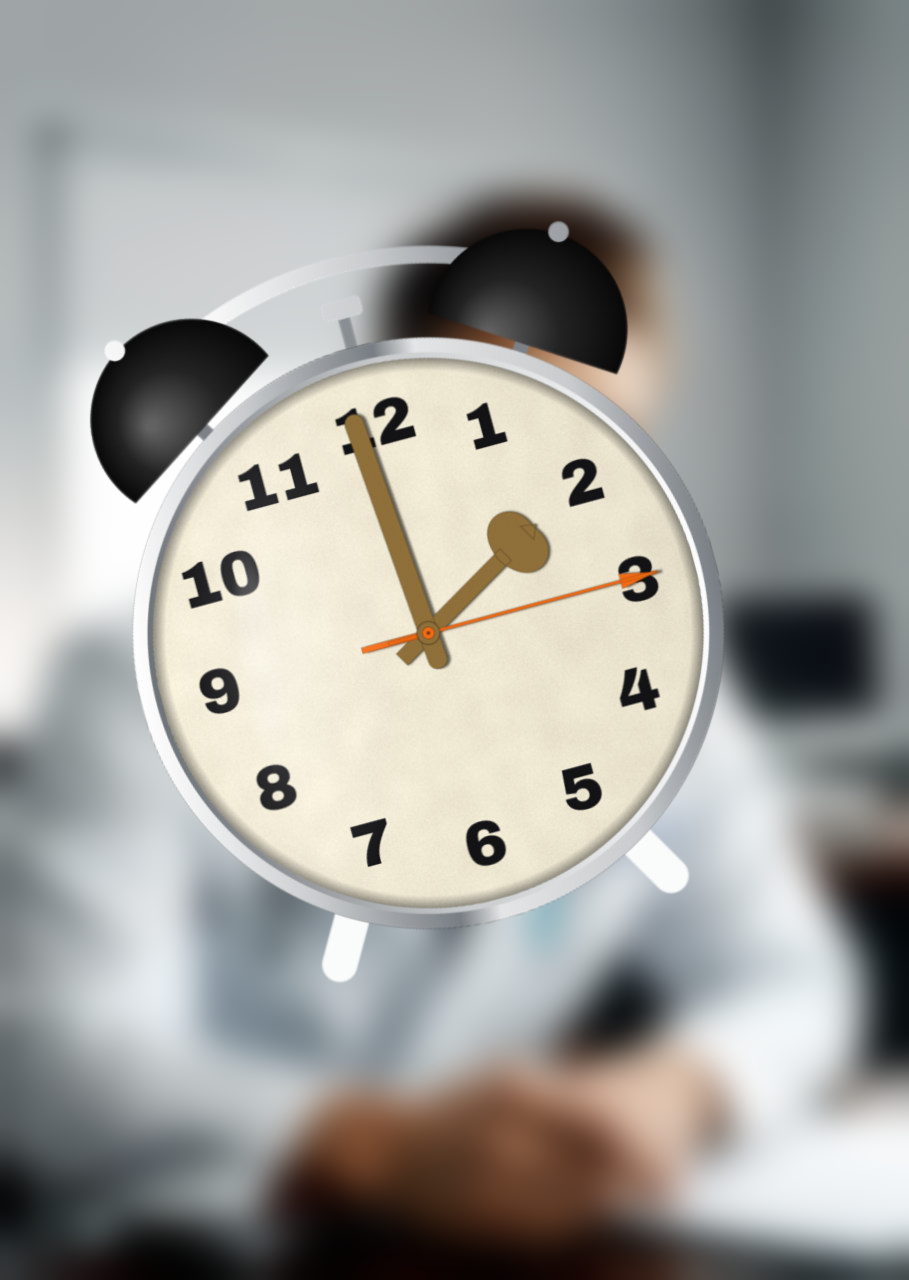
1:59:15
